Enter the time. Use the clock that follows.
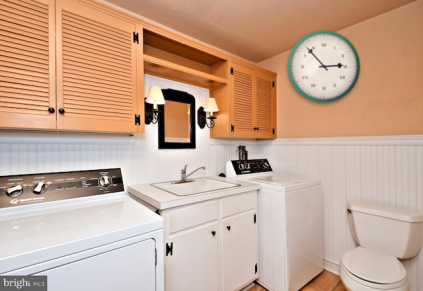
2:53
